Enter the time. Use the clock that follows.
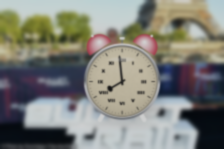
7:59
